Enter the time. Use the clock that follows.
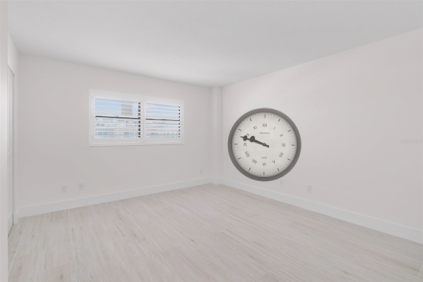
9:48
